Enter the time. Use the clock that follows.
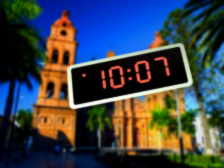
10:07
